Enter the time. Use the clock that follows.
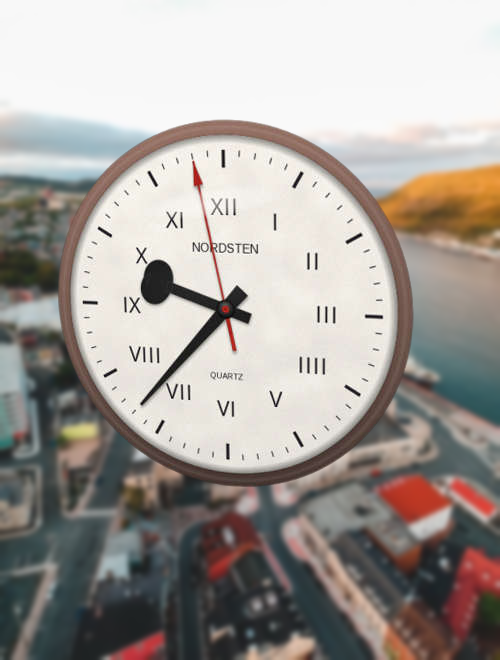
9:36:58
